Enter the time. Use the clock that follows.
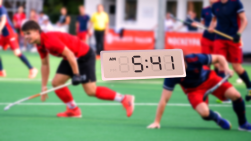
5:41
